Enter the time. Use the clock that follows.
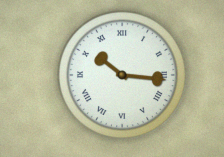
10:16
